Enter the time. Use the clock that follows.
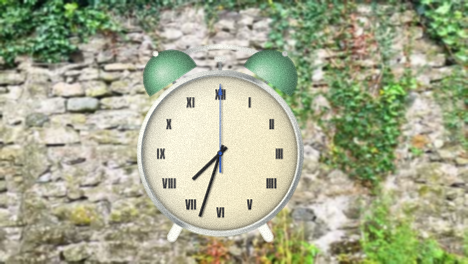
7:33:00
